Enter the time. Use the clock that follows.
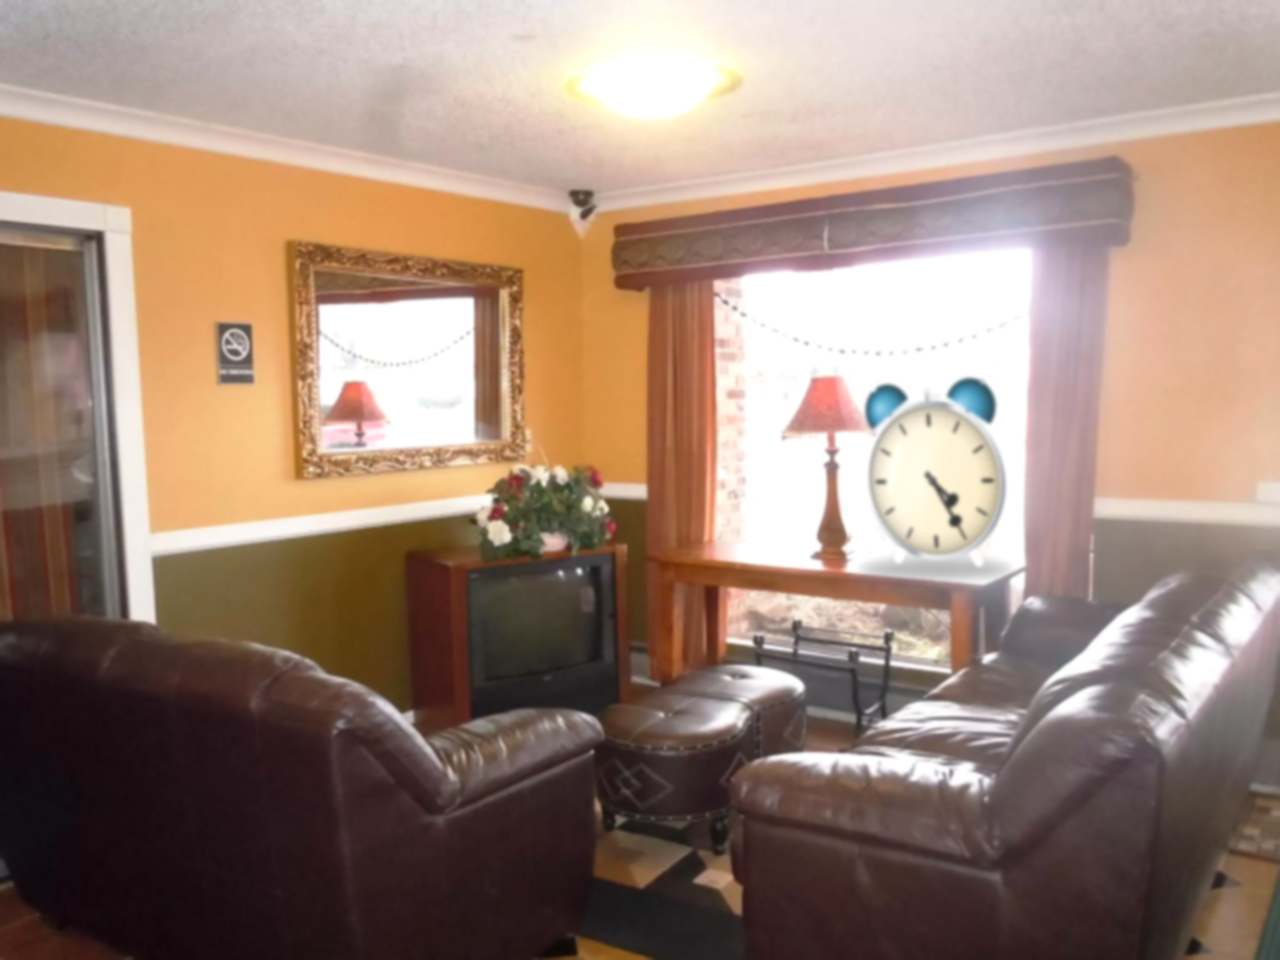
4:25
